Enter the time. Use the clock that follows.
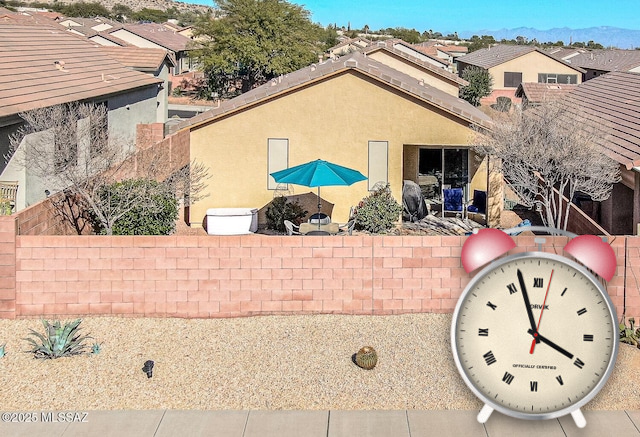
3:57:02
